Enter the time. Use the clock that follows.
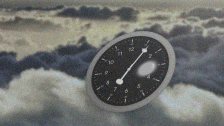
7:06
